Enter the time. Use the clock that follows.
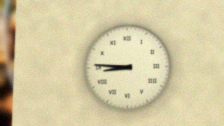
8:46
